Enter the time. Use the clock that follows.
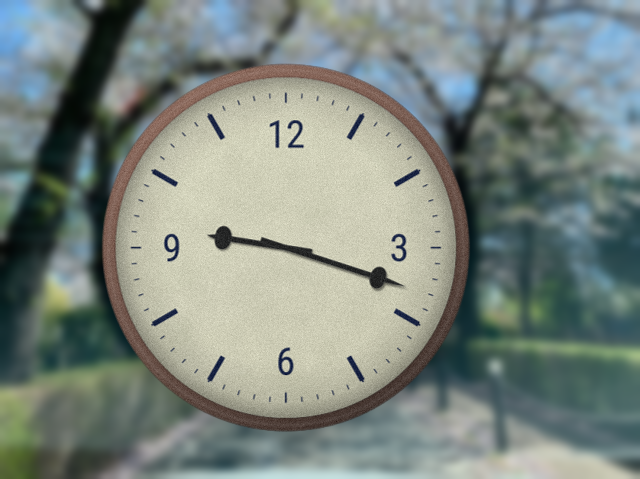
9:18
